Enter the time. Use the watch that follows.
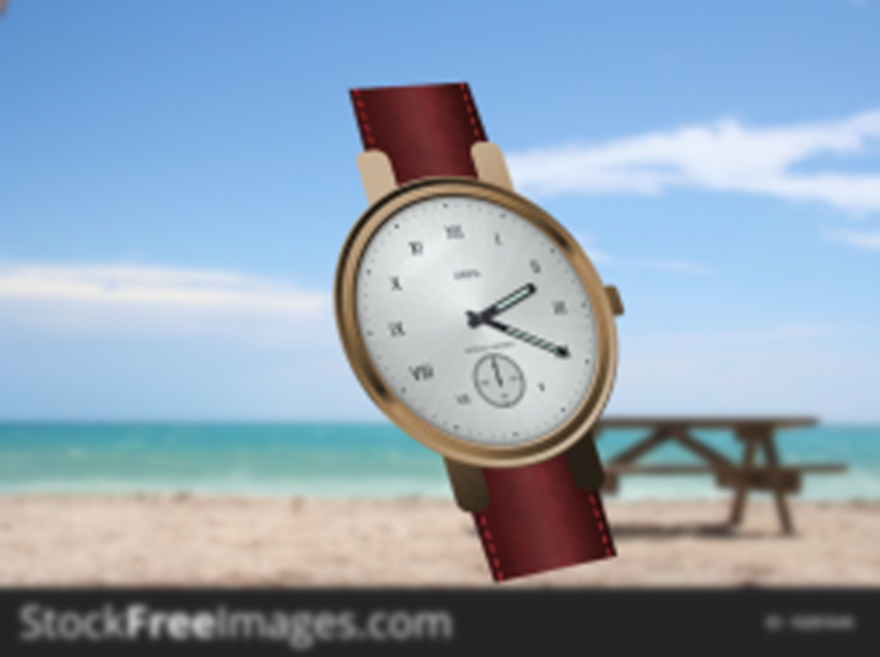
2:20
